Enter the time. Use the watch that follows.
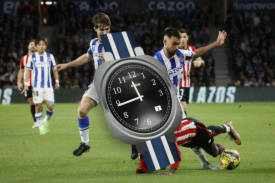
11:44
